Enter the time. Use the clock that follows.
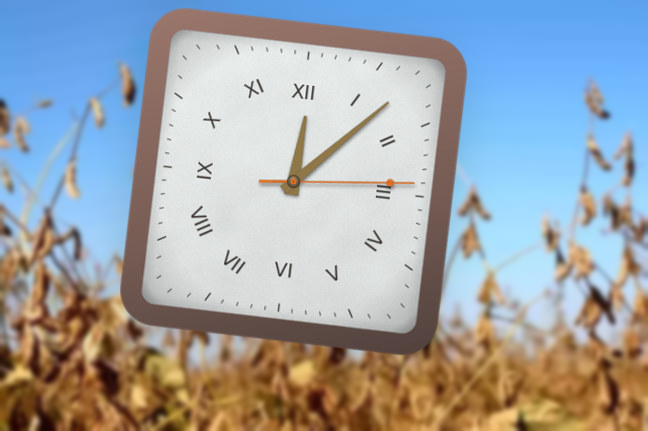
12:07:14
